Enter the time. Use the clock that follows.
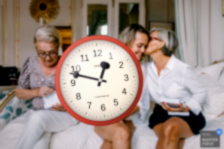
12:48
